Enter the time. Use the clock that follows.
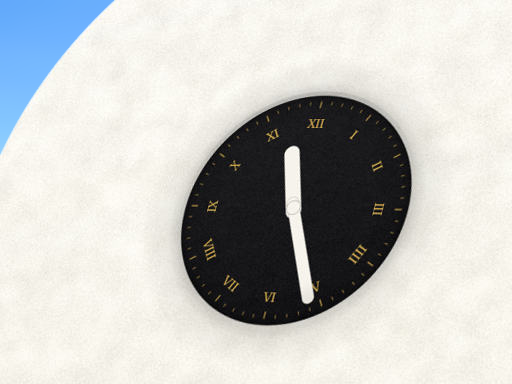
11:26
